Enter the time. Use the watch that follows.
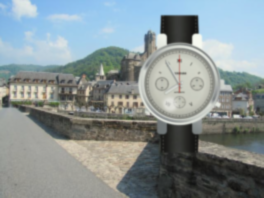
7:55
